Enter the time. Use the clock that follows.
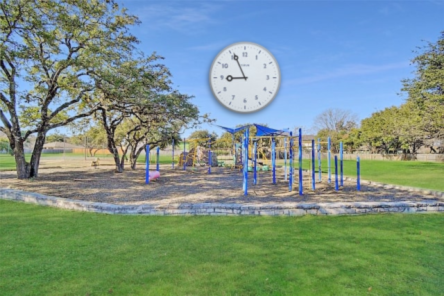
8:56
